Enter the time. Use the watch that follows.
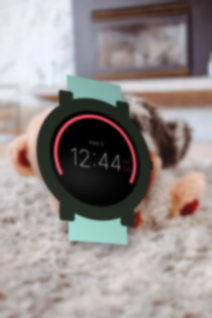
12:44
